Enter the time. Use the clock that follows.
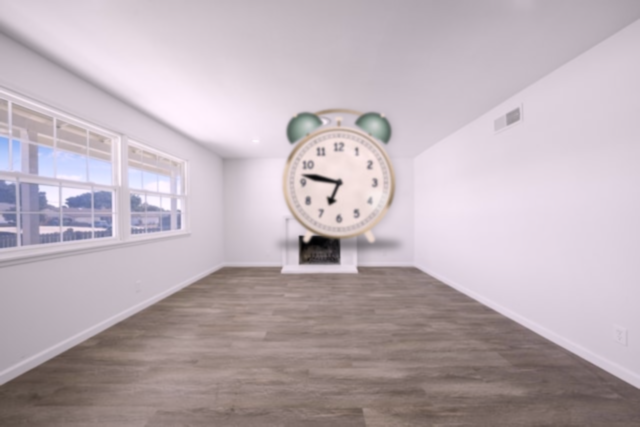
6:47
